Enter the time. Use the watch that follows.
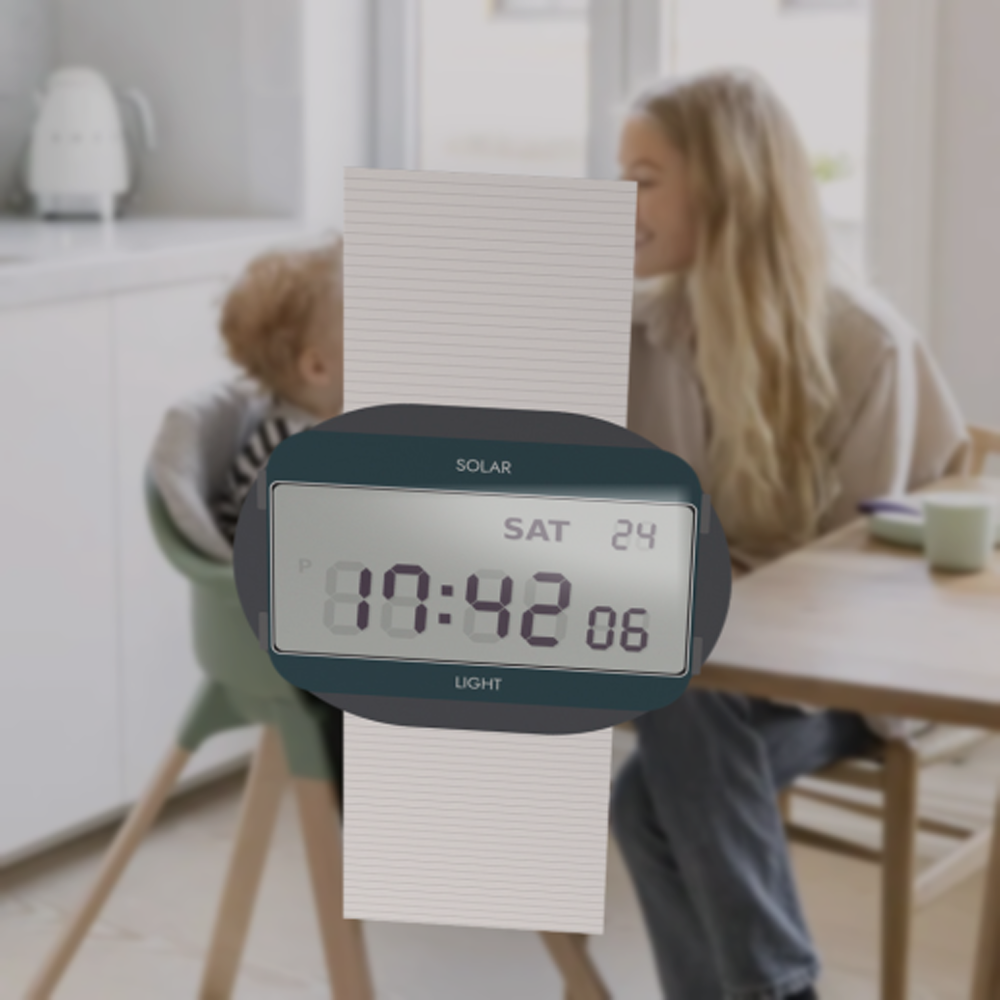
17:42:06
